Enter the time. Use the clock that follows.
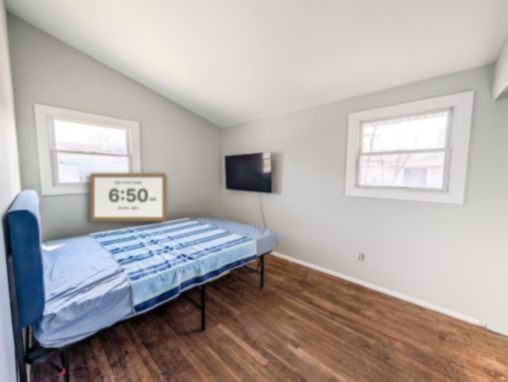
6:50
